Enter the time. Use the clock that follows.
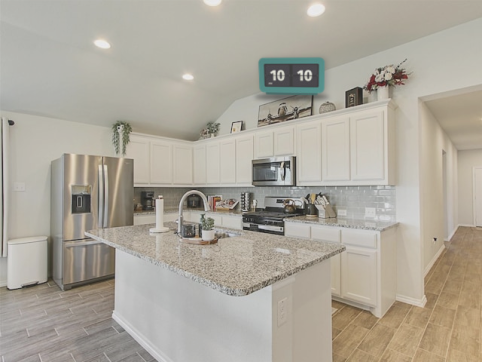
10:10
